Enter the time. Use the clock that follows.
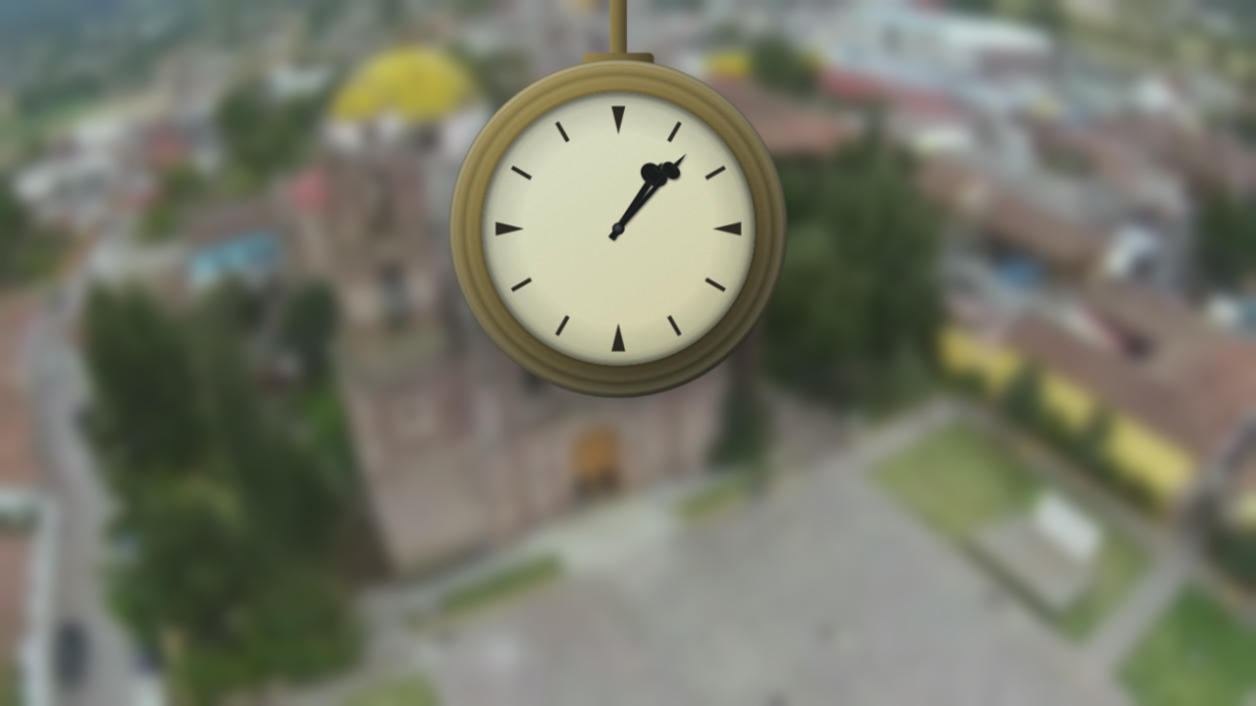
1:07
